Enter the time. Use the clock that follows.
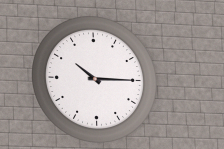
10:15
